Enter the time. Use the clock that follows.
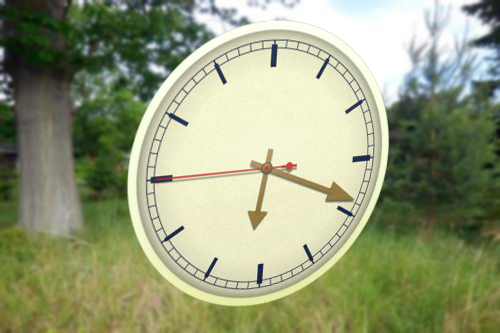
6:18:45
